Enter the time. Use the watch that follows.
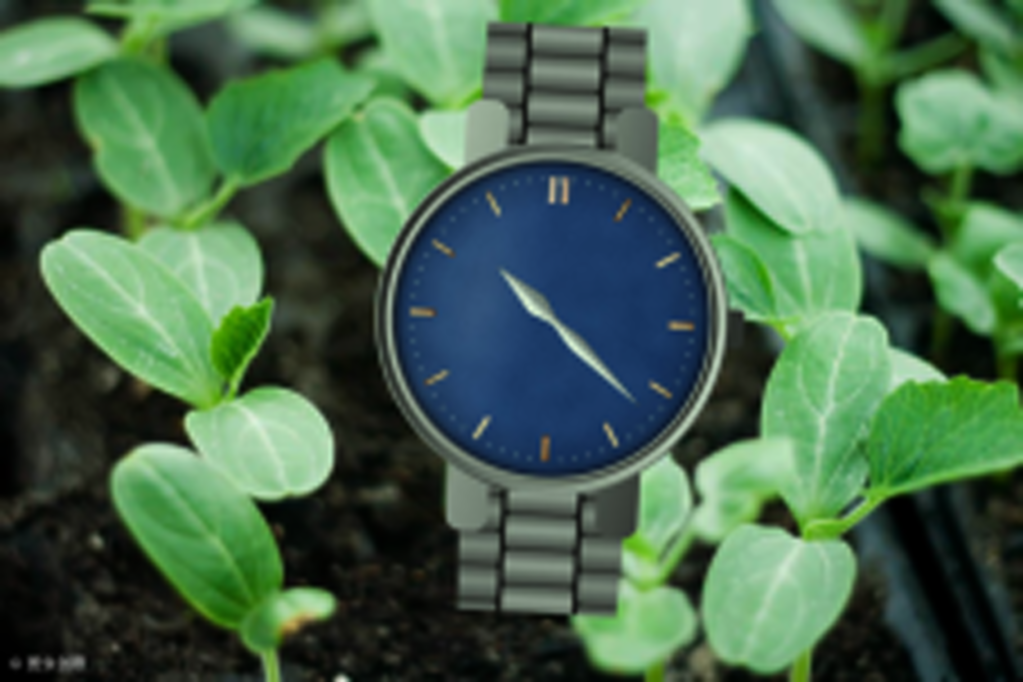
10:22
